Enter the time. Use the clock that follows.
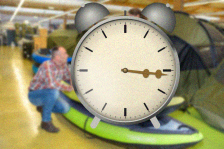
3:16
